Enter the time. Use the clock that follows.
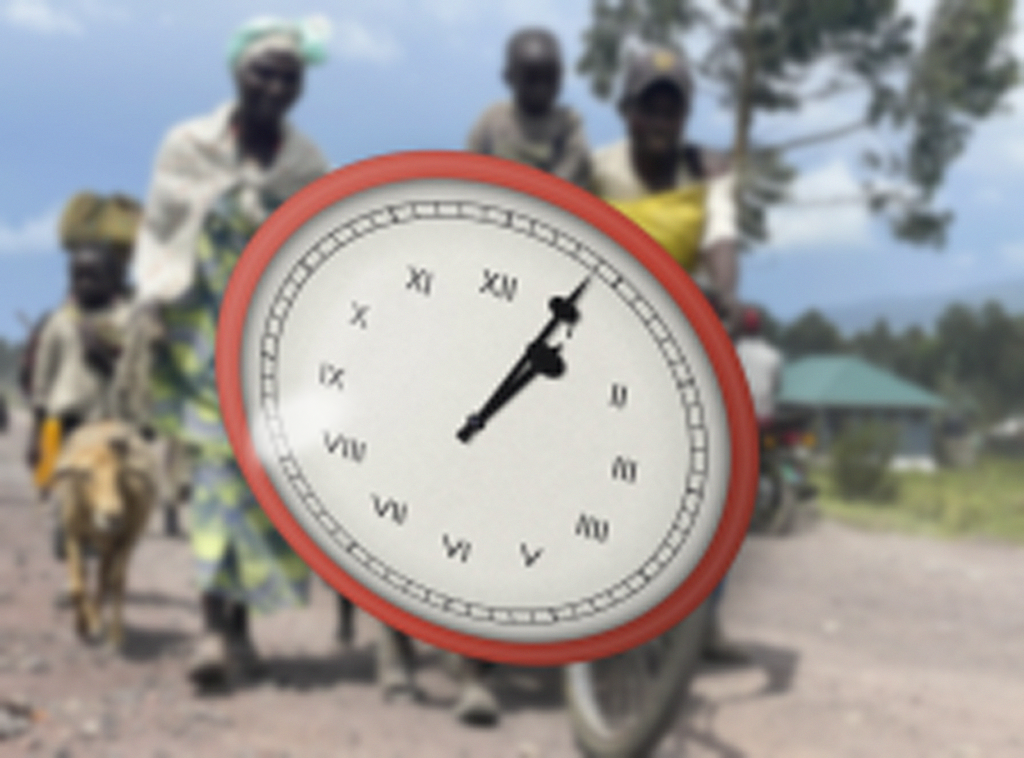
1:04
